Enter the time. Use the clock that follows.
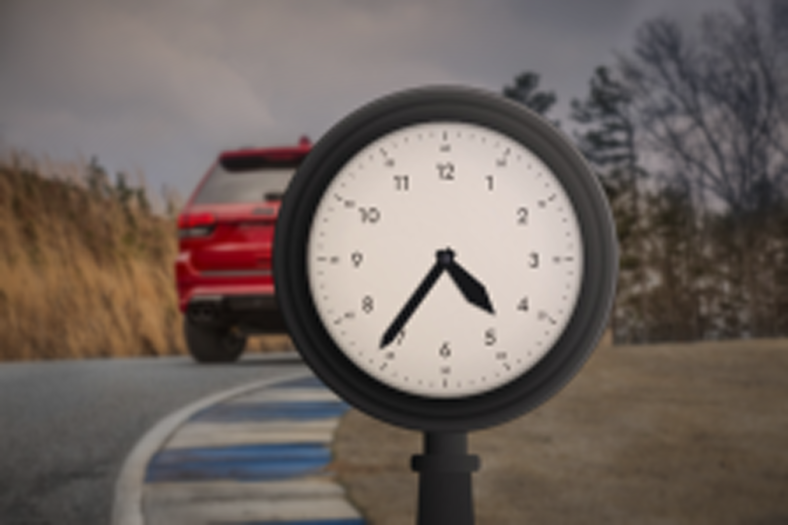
4:36
